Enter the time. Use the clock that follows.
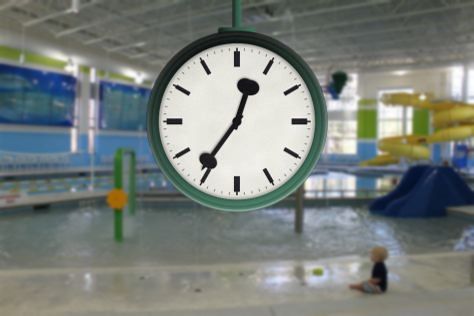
12:36
